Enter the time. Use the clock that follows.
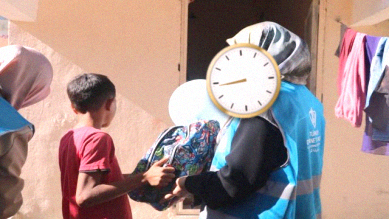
8:44
